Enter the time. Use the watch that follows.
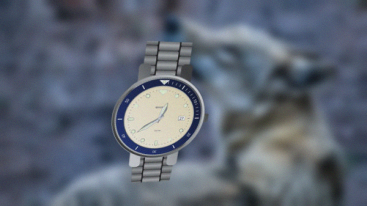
12:39
